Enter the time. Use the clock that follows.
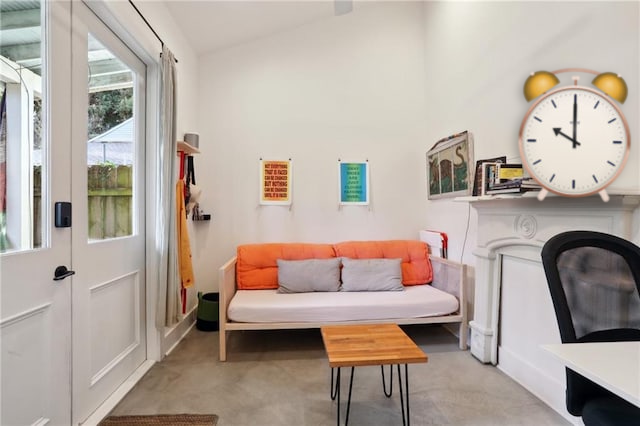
10:00
